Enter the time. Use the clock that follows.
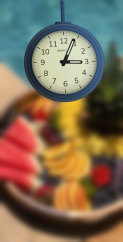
3:04
